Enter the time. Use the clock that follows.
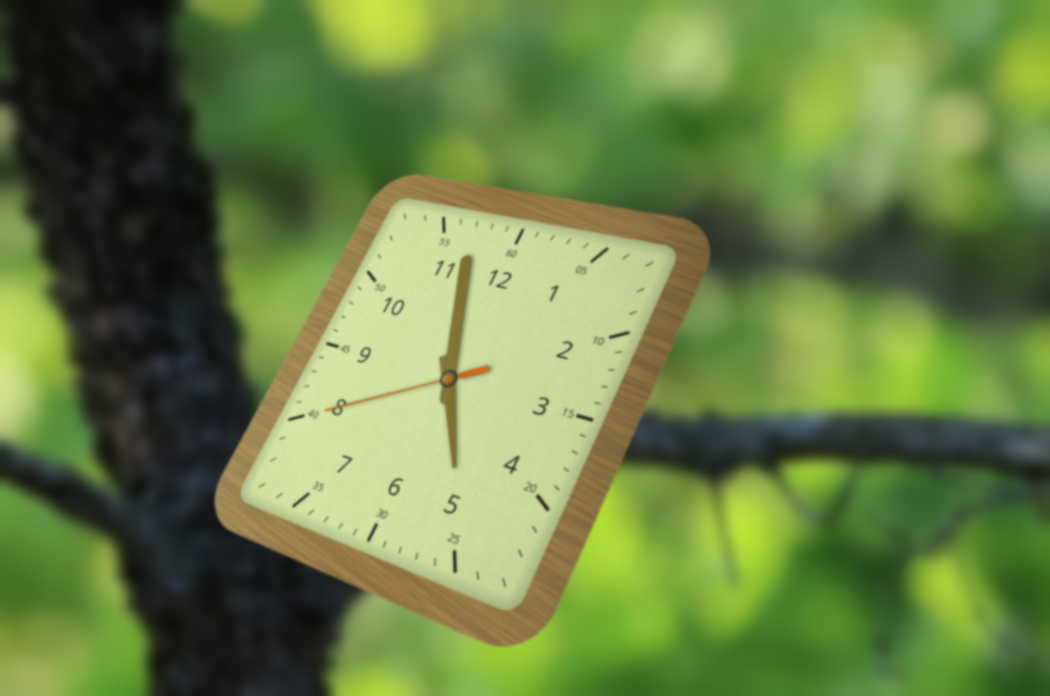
4:56:40
